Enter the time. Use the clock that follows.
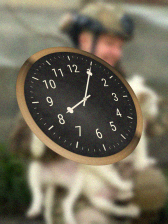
8:05
